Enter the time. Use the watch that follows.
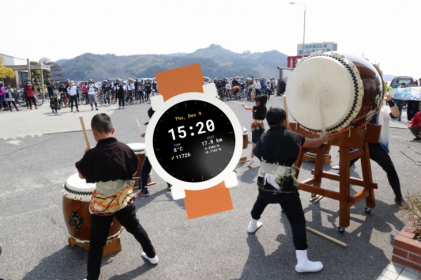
15:20
